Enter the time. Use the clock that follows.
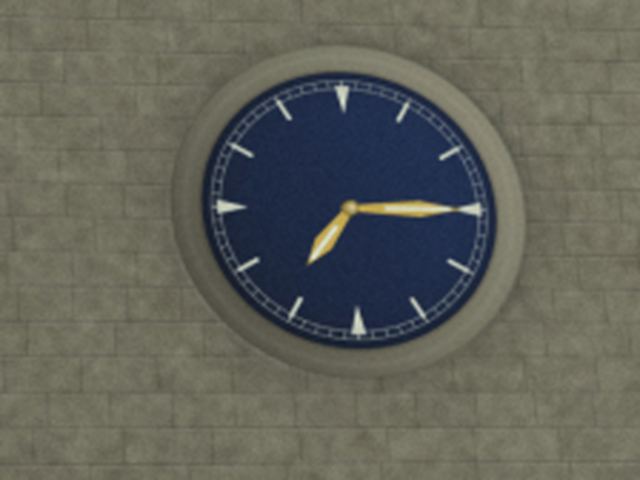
7:15
